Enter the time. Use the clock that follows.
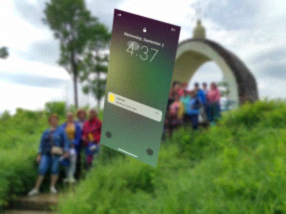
4:37
